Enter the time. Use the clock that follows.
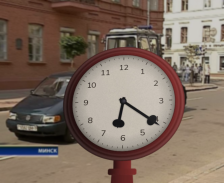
6:21
